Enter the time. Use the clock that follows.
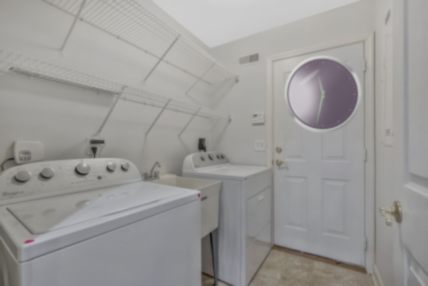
11:32
